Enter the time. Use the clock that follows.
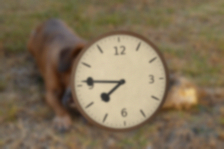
7:46
